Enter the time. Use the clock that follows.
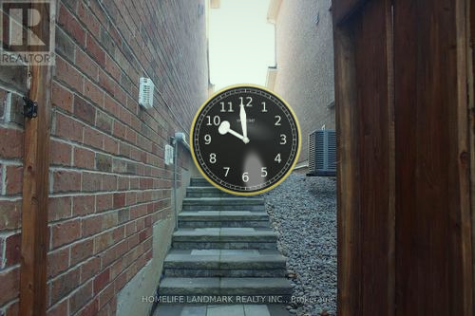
9:59
